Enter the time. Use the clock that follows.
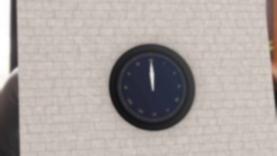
12:00
